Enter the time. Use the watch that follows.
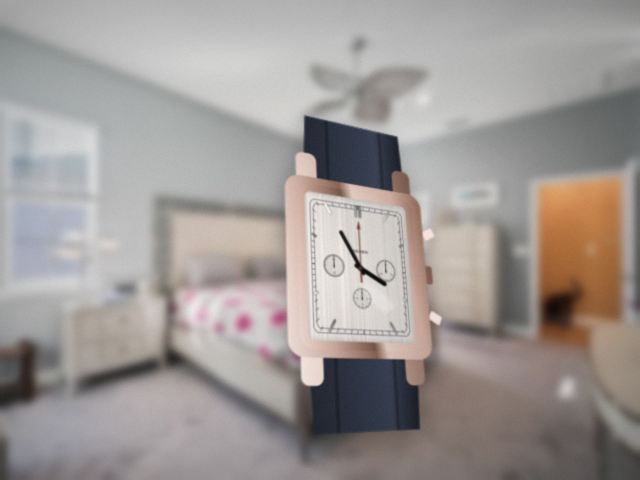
3:55
